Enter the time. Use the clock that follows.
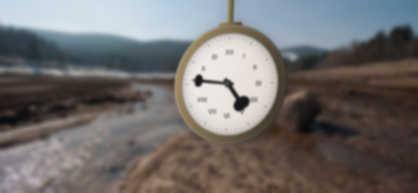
4:46
